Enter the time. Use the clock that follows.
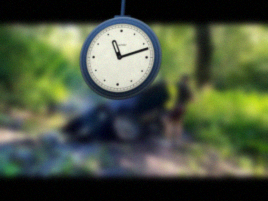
11:12
